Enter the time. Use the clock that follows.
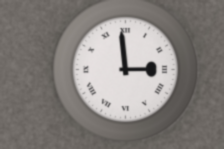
2:59
